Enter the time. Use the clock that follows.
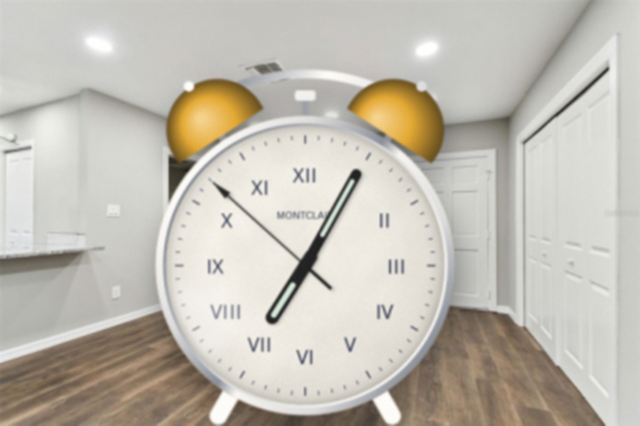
7:04:52
